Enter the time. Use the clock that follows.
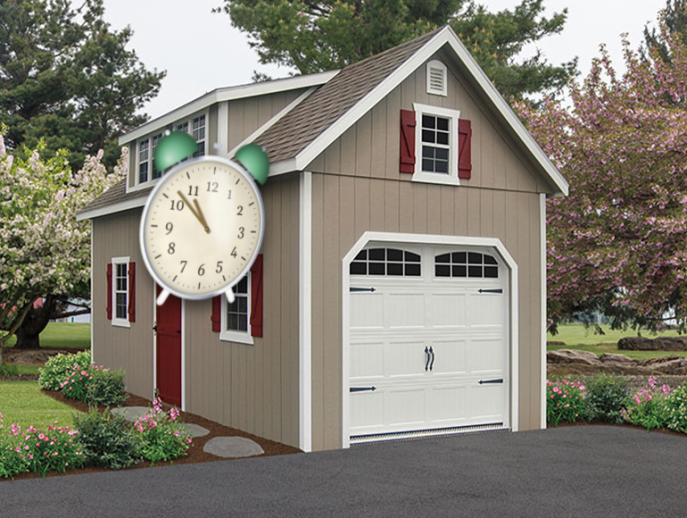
10:52
